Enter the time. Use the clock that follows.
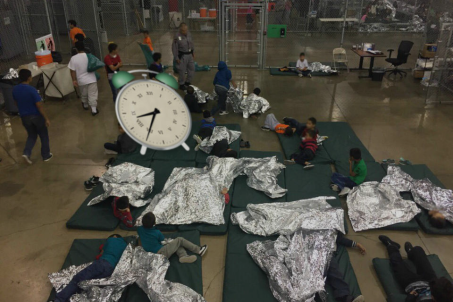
8:35
